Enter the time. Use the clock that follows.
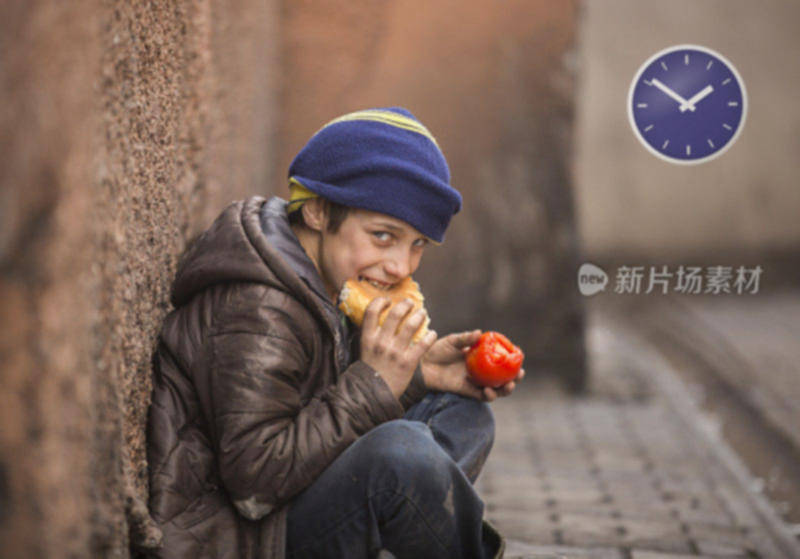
1:51
